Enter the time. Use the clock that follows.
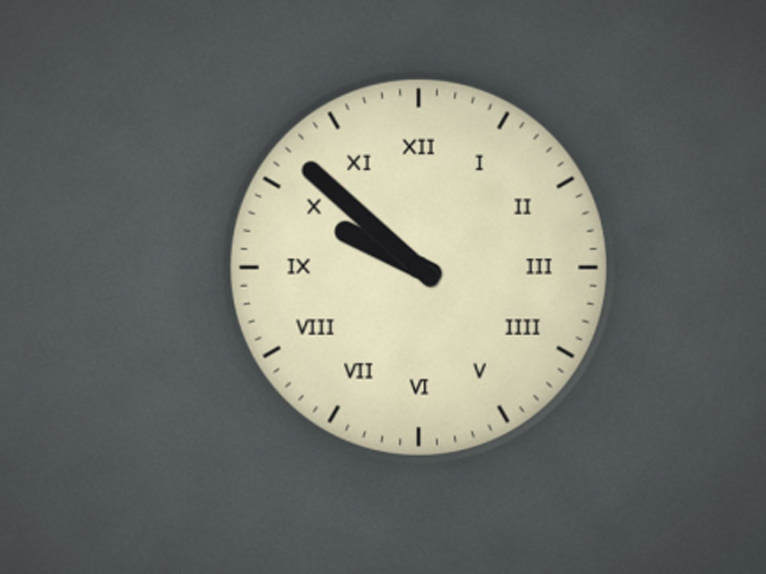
9:52
